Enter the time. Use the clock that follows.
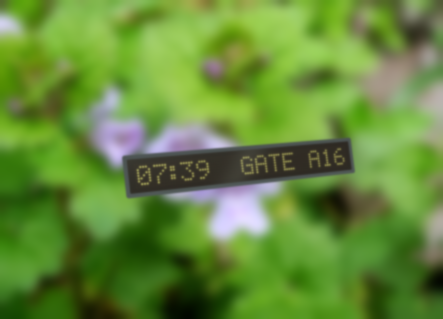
7:39
